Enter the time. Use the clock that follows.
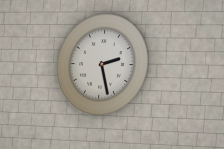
2:27
